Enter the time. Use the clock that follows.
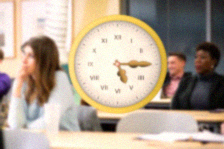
5:15
